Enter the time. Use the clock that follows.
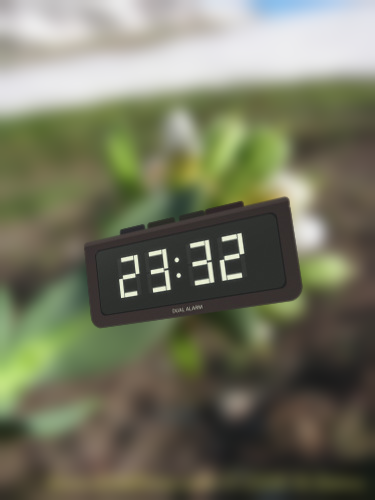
23:32
